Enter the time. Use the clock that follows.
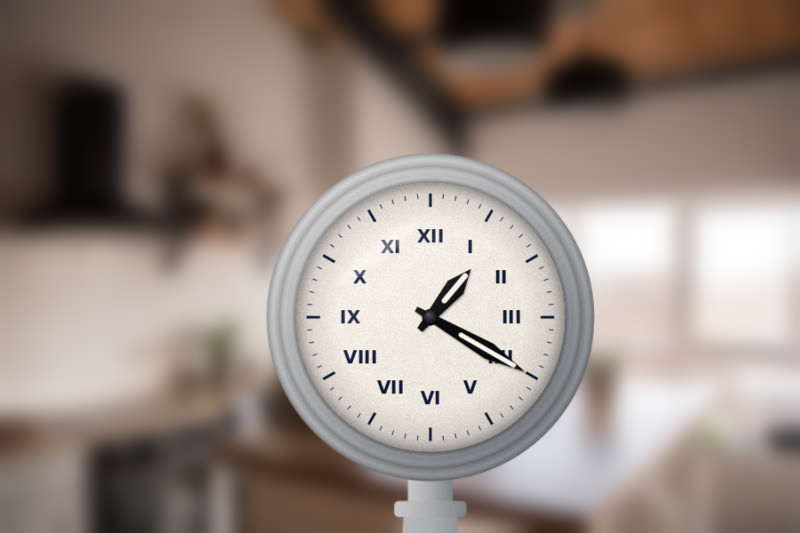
1:20
